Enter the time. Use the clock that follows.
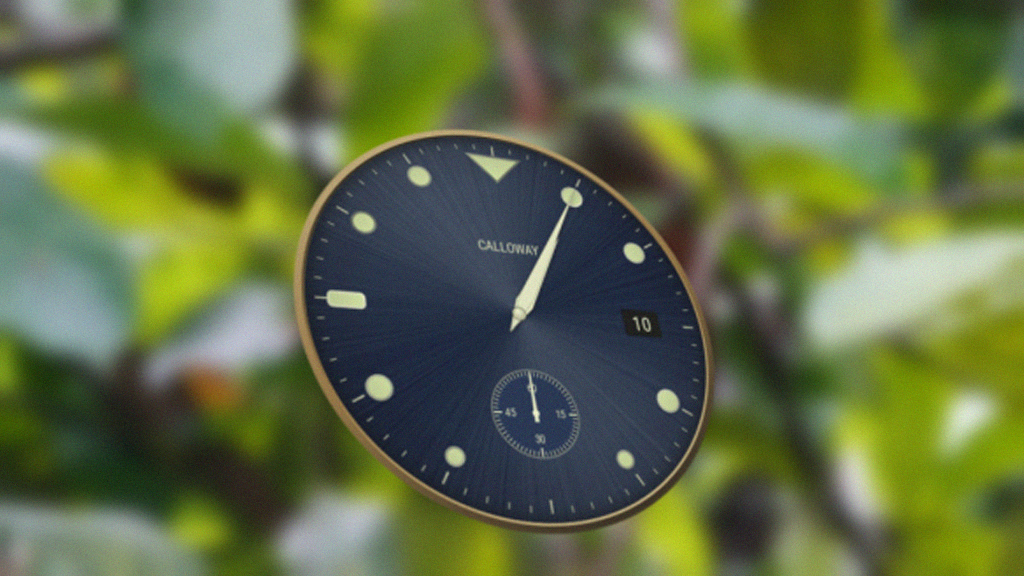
1:05
